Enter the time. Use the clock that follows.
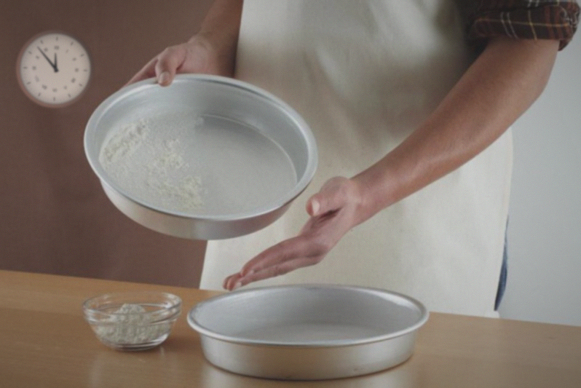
11:53
